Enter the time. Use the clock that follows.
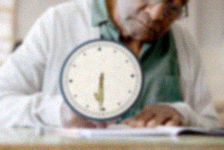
6:31
